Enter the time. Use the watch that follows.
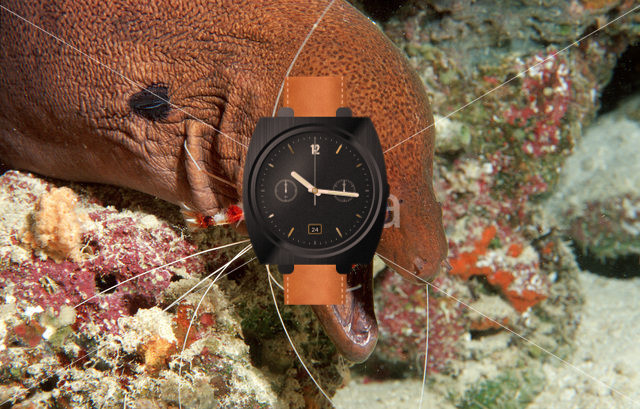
10:16
